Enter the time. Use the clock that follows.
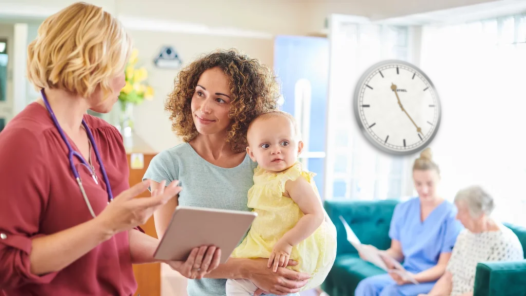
11:24
